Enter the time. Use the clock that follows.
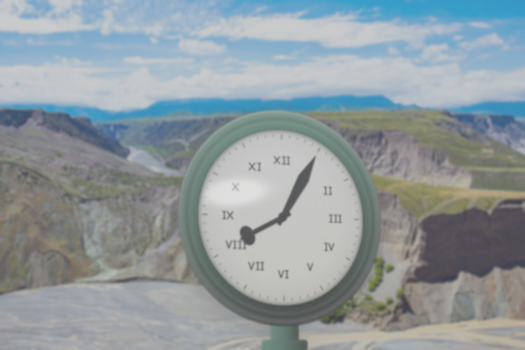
8:05
